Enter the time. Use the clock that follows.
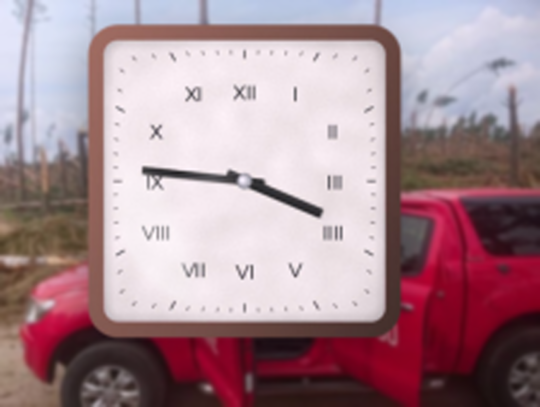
3:46
